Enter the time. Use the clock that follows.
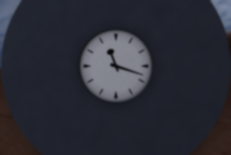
11:18
